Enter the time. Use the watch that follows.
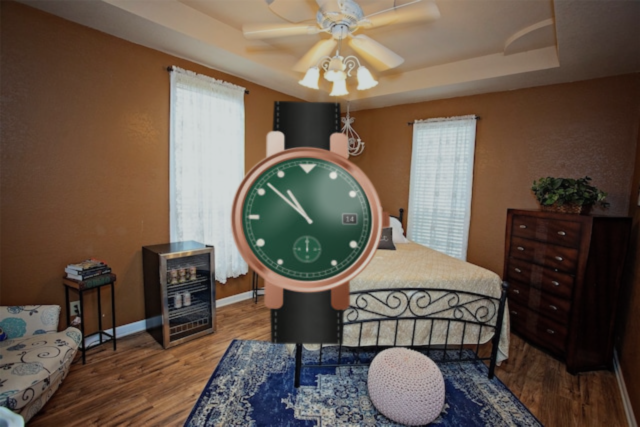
10:52
